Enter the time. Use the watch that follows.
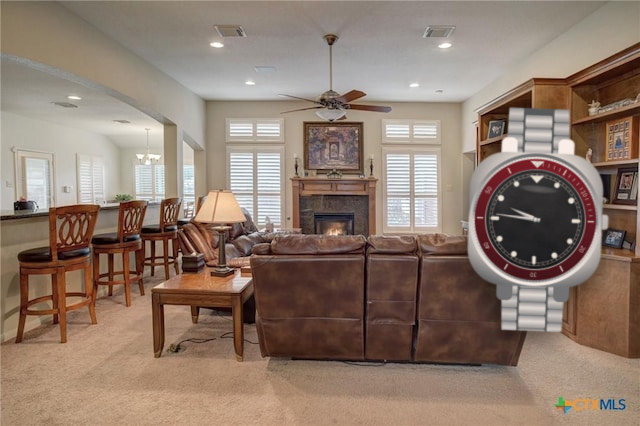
9:46
